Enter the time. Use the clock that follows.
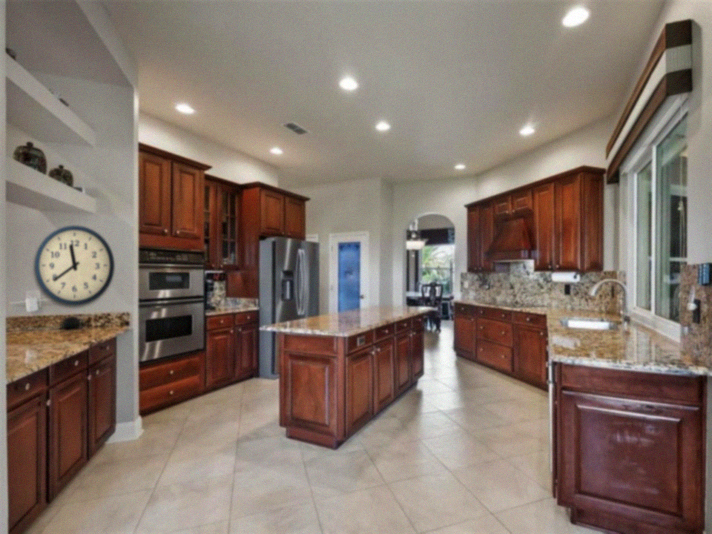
11:39
